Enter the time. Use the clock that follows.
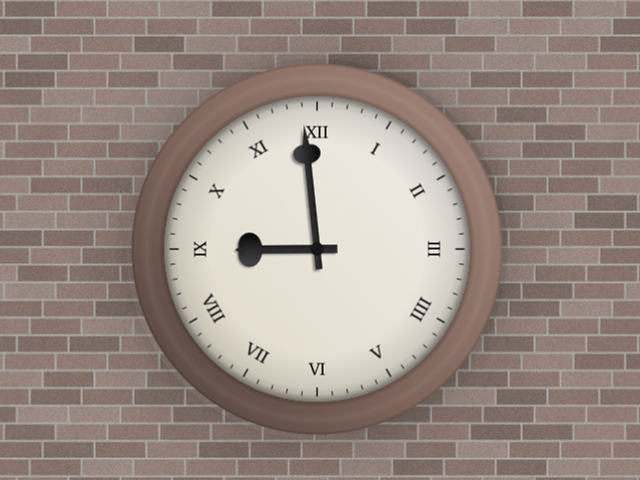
8:59
